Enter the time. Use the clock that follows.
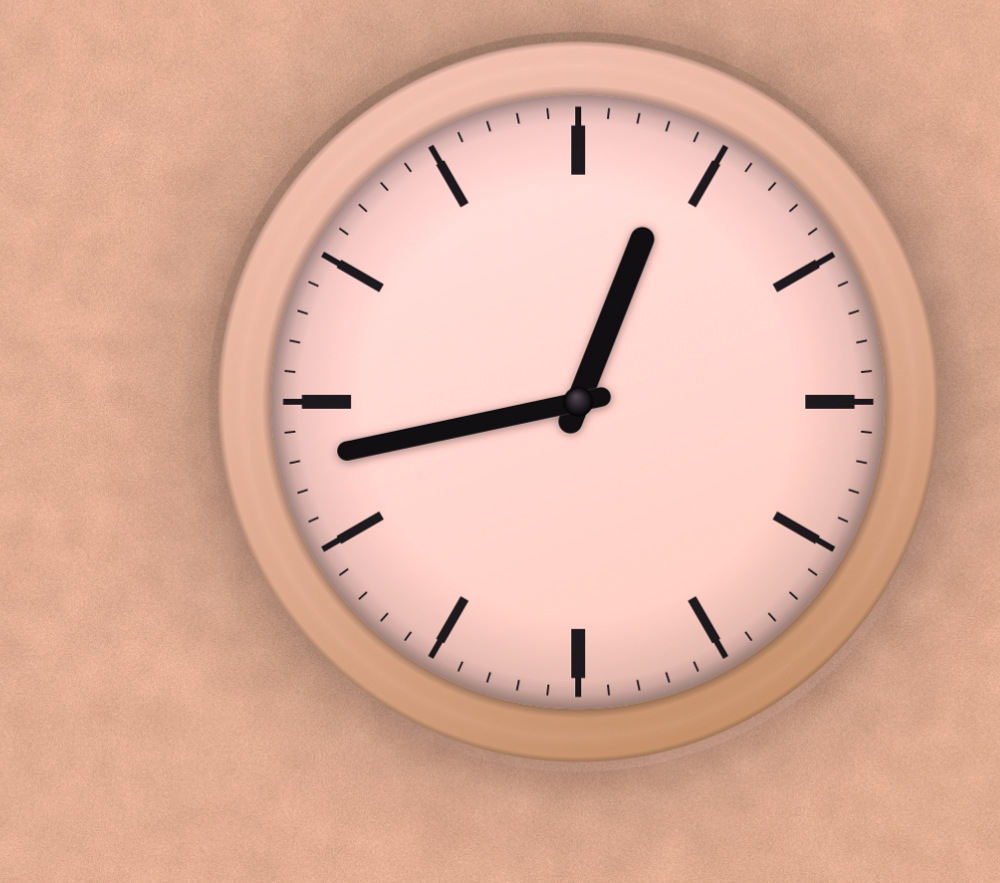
12:43
